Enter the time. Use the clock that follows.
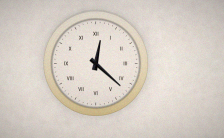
12:22
